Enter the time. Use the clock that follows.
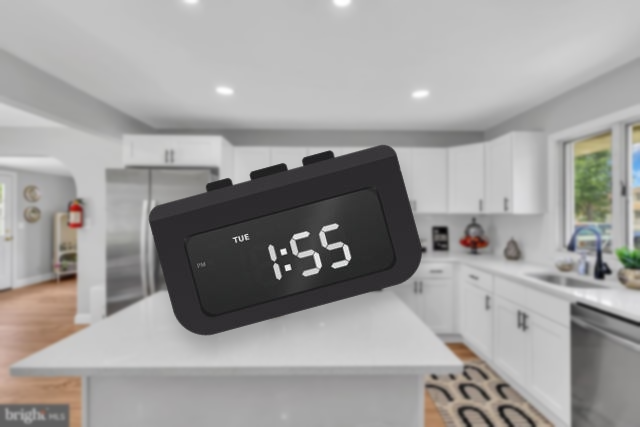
1:55
